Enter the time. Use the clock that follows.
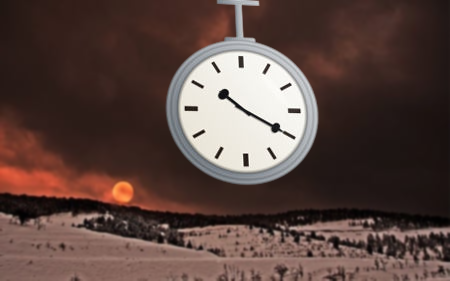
10:20
